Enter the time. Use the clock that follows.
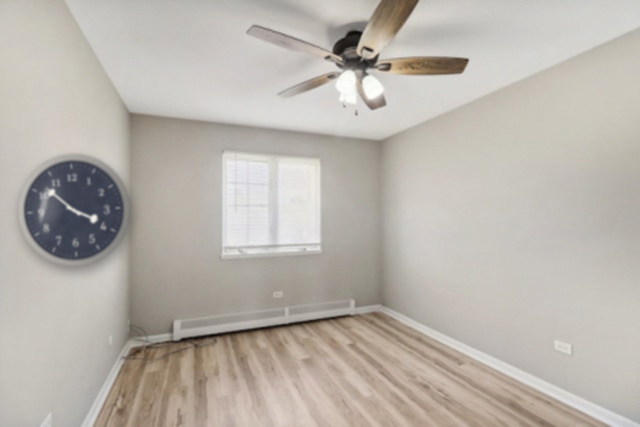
3:52
